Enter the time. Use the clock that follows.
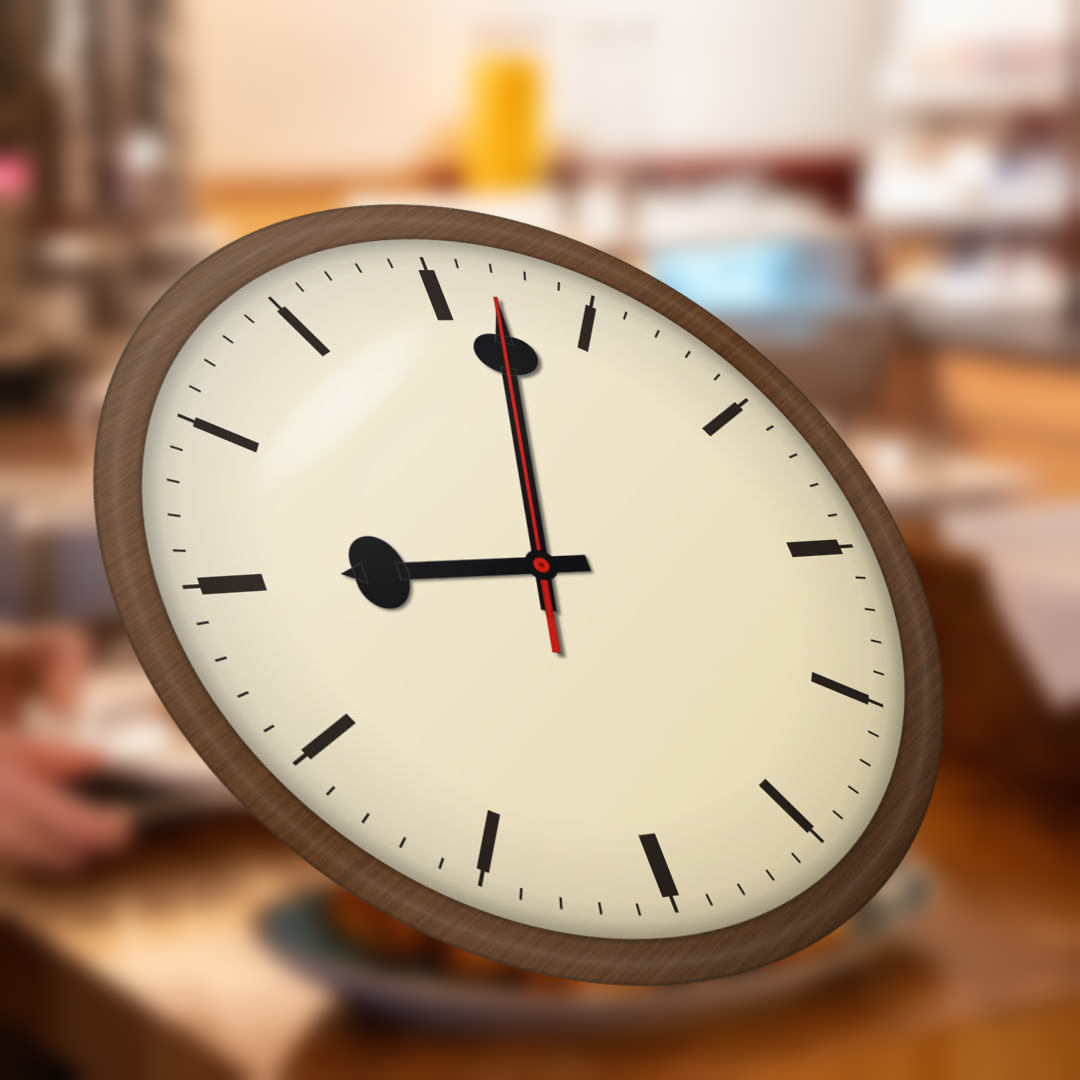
9:02:02
